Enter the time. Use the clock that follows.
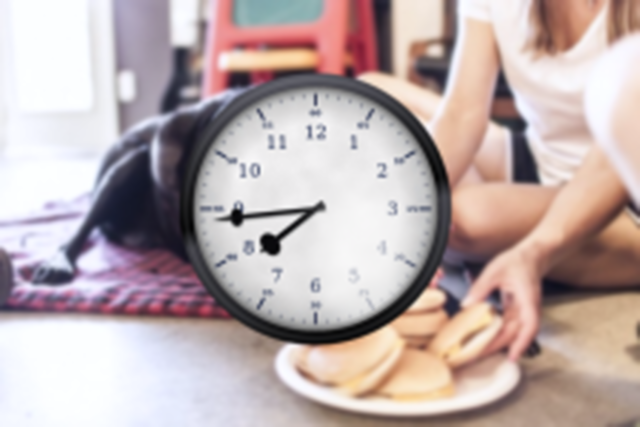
7:44
